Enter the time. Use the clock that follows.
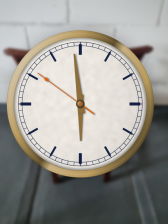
5:58:51
